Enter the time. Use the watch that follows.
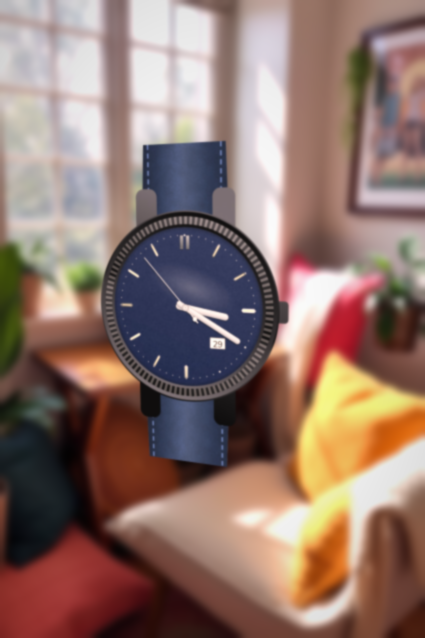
3:19:53
